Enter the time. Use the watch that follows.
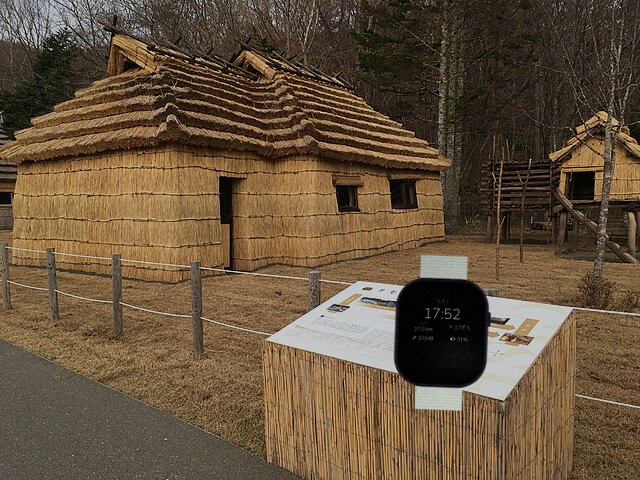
17:52
